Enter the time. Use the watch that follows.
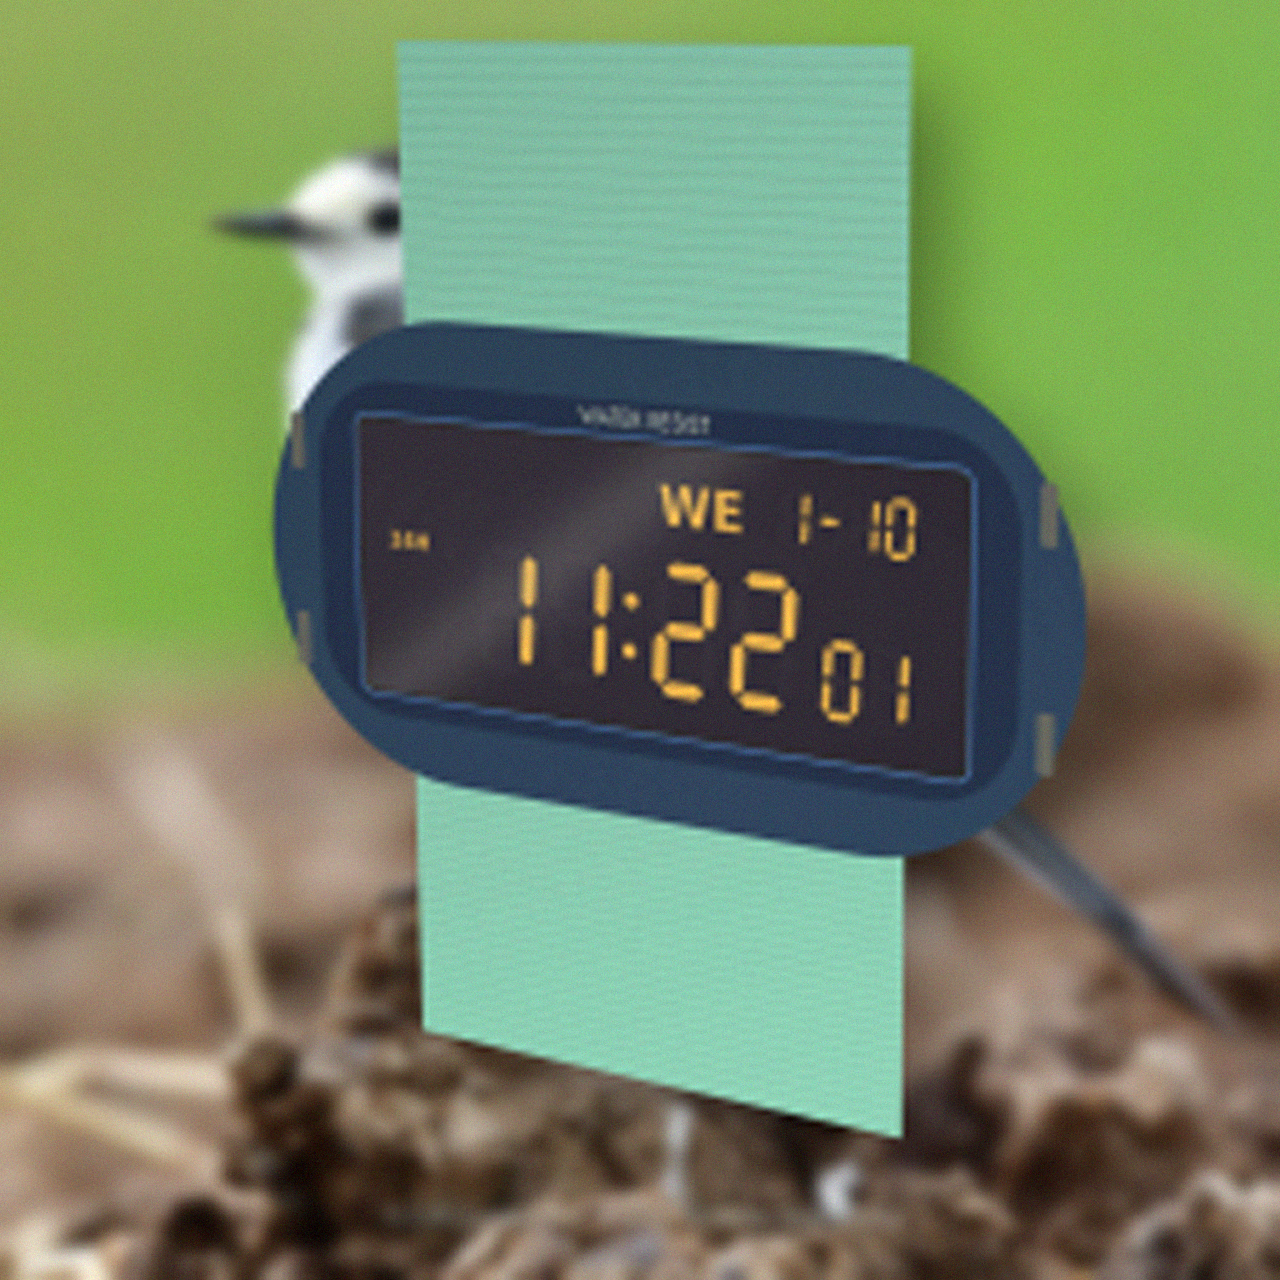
11:22:01
